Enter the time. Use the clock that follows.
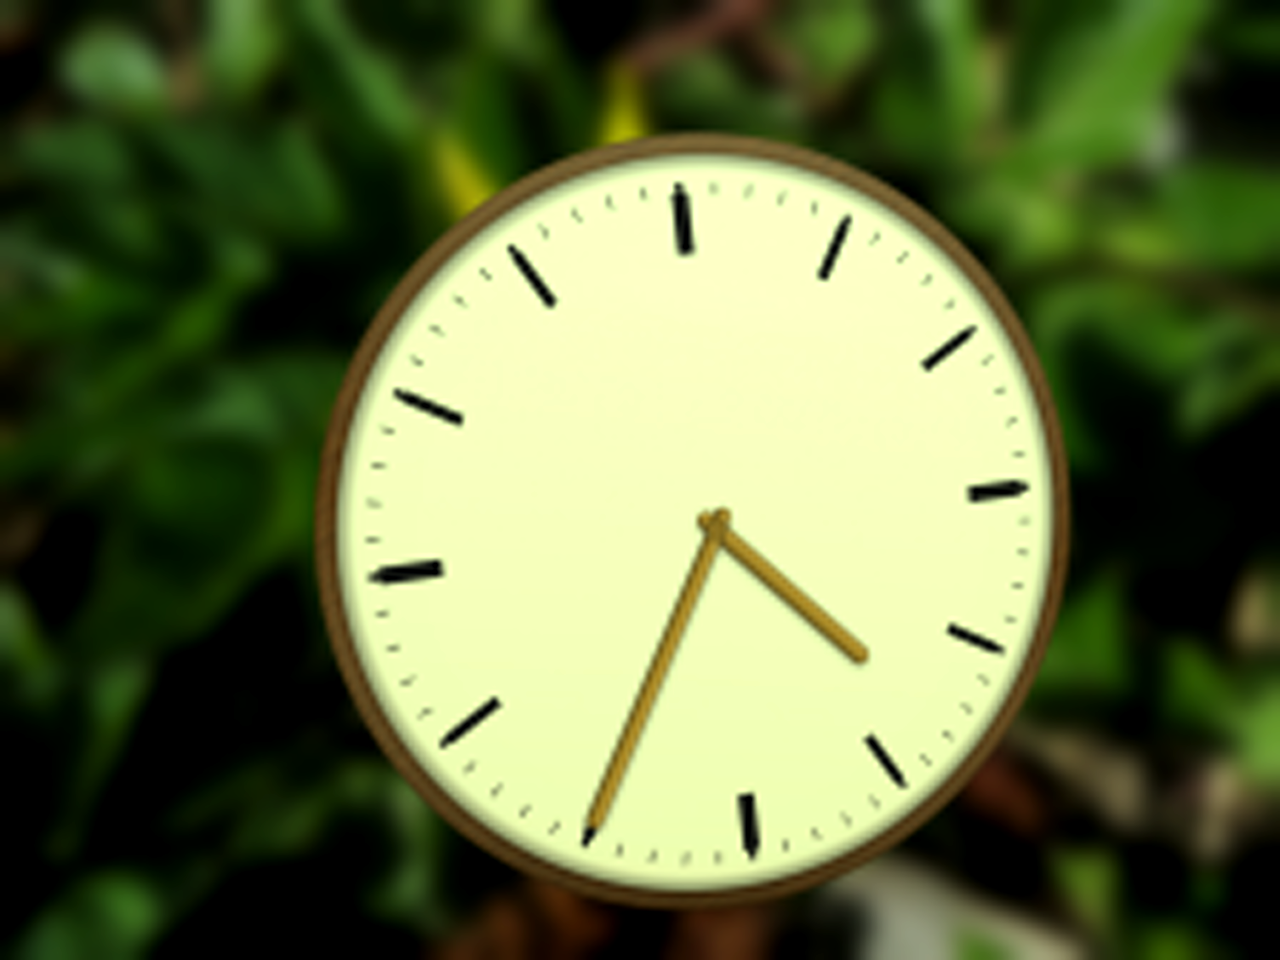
4:35
